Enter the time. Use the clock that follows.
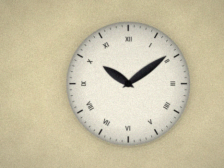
10:09
